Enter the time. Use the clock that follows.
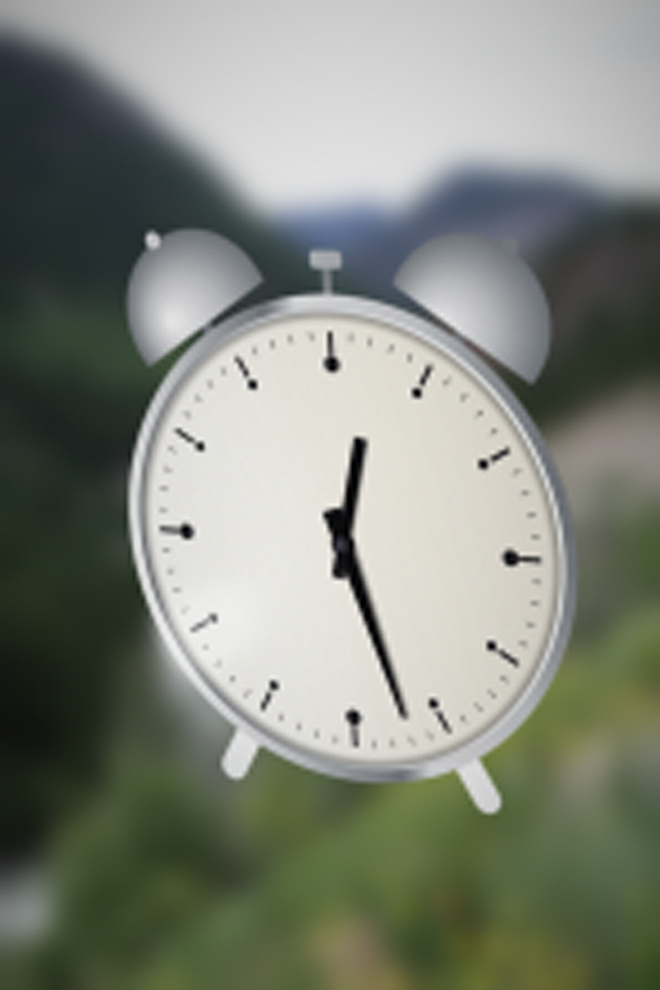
12:27
